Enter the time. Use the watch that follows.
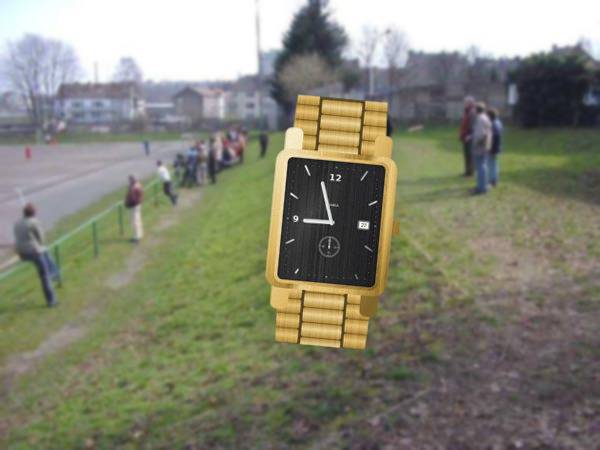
8:57
